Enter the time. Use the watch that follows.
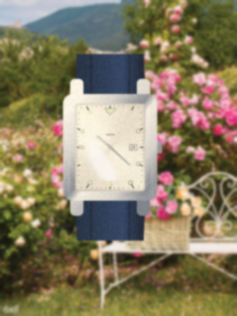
10:22
